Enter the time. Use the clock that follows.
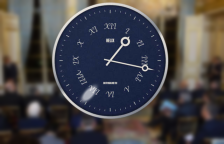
1:17
